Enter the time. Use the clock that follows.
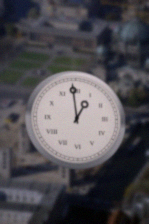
12:59
